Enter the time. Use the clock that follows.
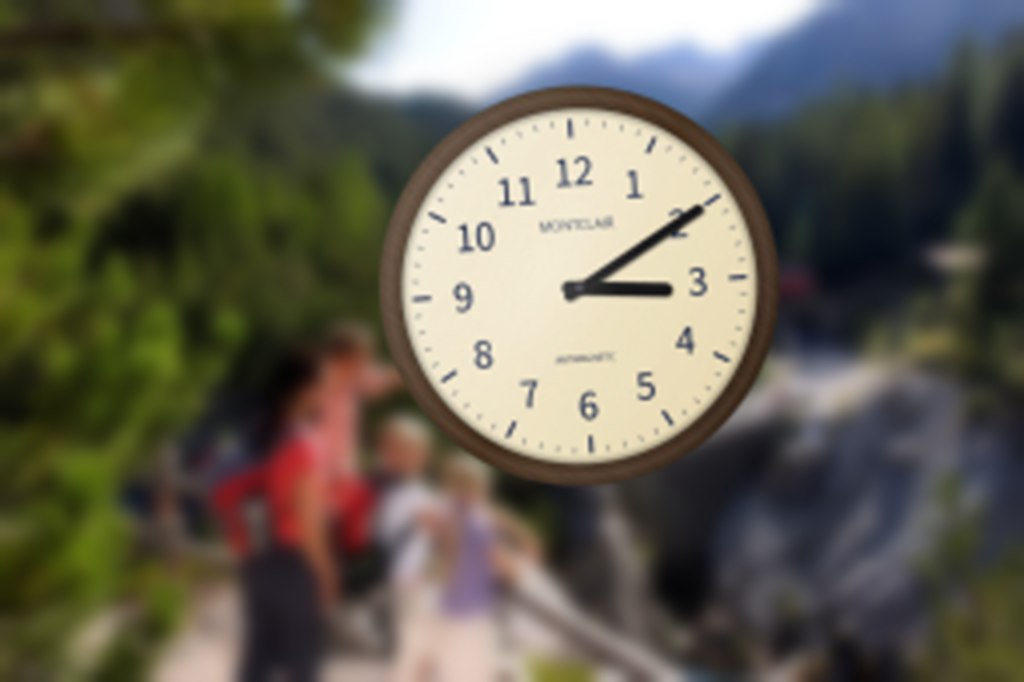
3:10
